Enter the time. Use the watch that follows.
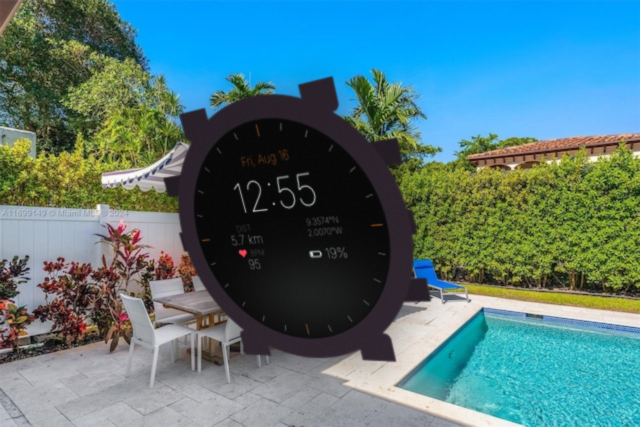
12:55
